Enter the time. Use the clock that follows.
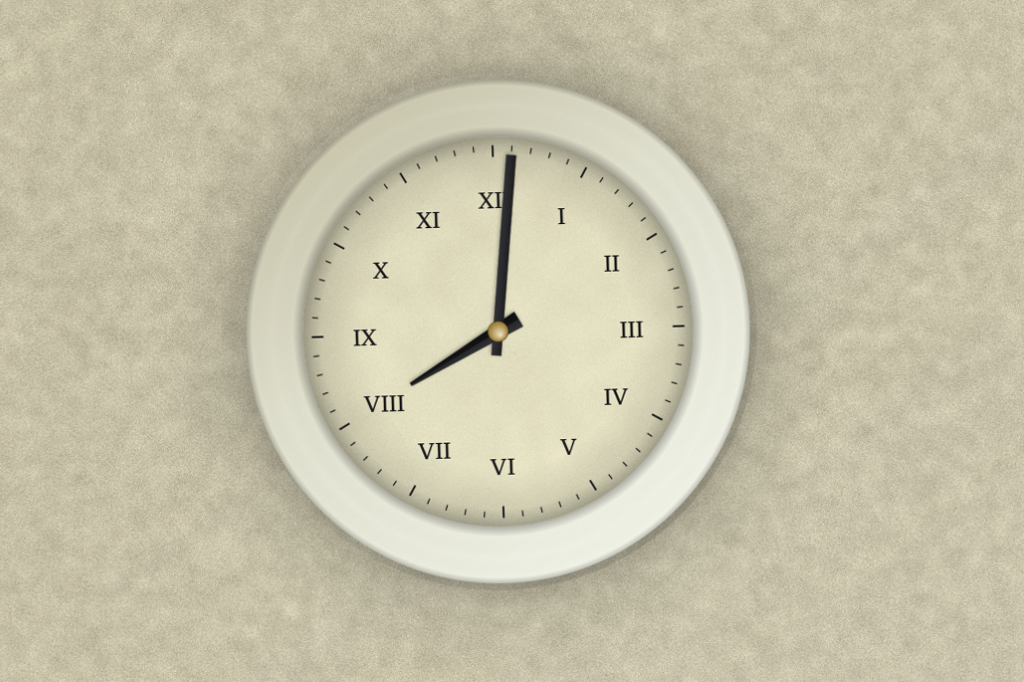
8:01
